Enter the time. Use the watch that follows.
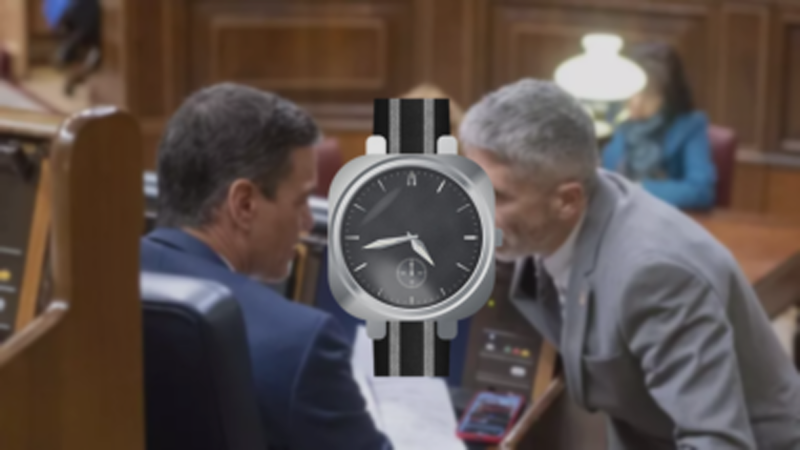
4:43
